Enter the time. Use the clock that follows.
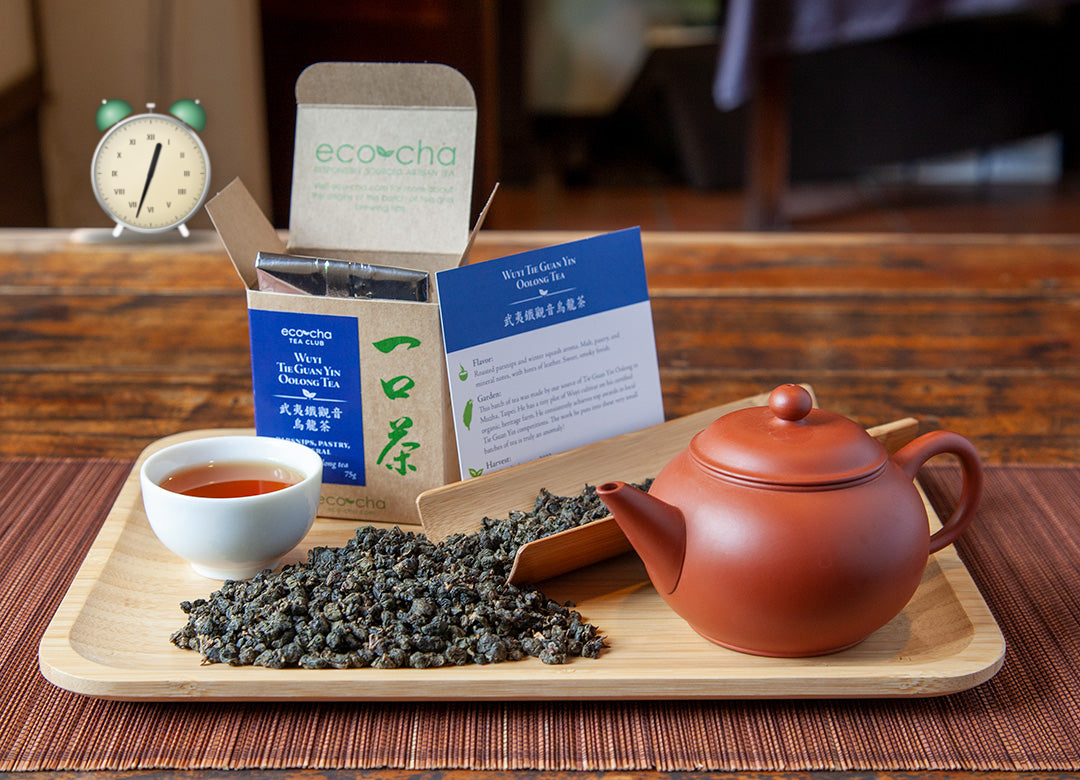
12:33
